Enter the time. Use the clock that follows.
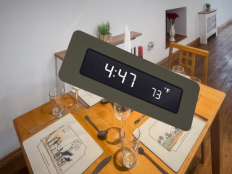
4:47
